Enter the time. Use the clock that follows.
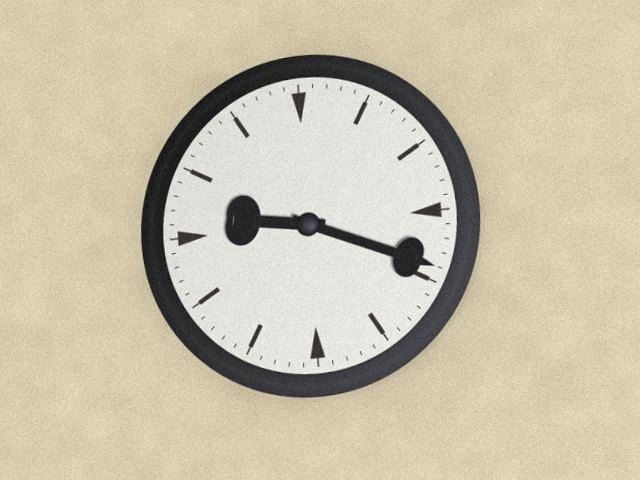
9:19
